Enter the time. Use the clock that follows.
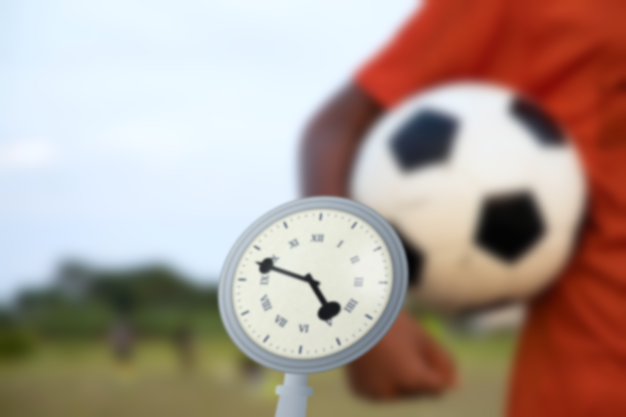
4:48
